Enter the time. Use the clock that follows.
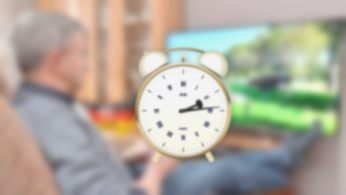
2:14
